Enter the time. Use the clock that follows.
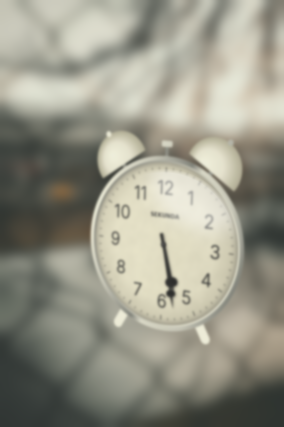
5:28
